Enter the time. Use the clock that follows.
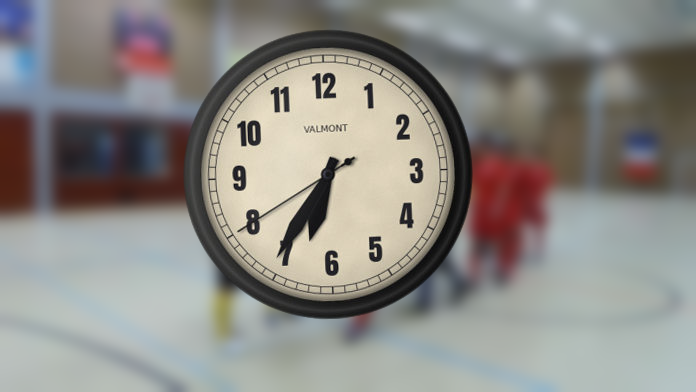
6:35:40
